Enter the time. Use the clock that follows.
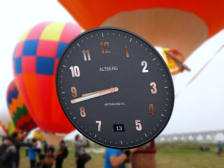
8:43
